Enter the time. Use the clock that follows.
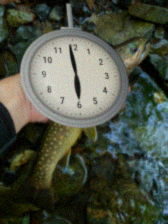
5:59
